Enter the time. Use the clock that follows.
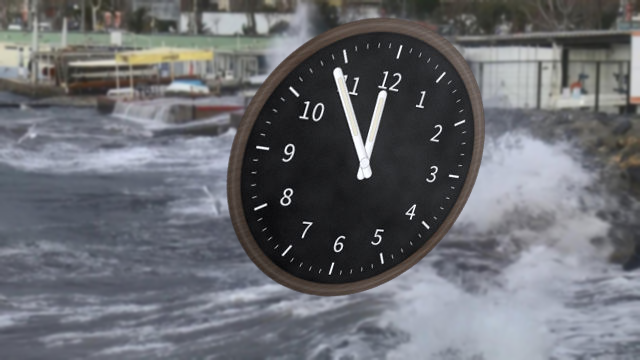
11:54
